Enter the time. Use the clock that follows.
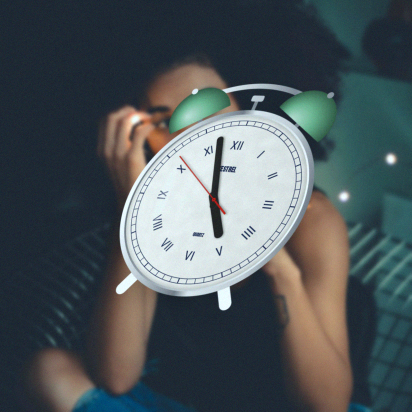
4:56:51
